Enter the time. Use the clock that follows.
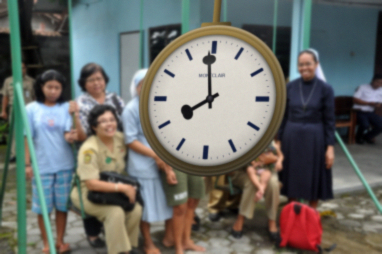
7:59
